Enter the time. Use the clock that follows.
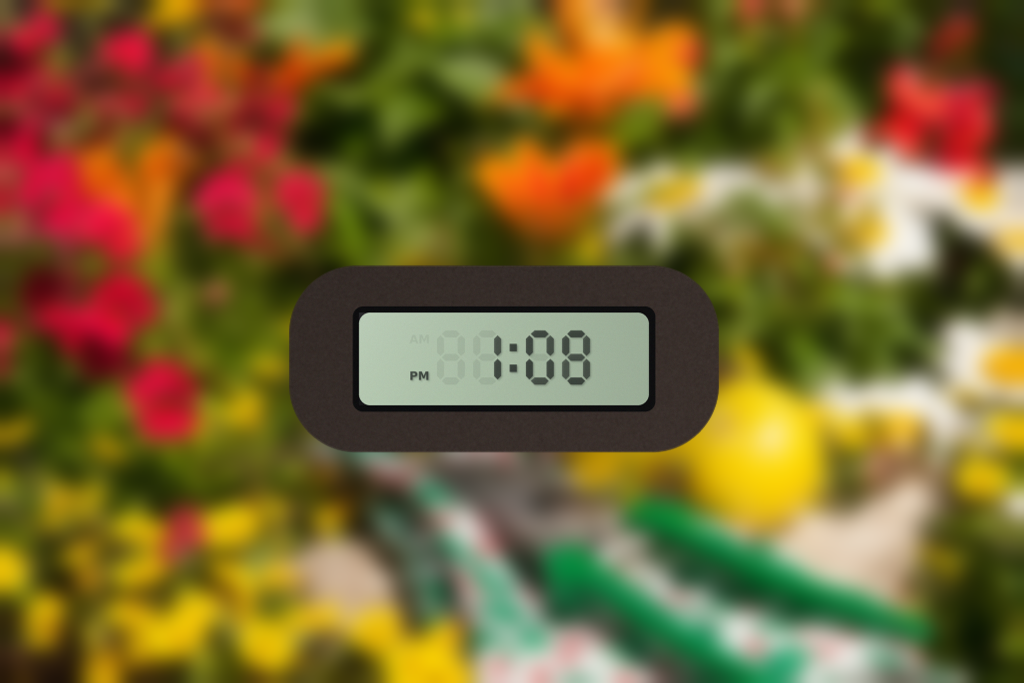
1:08
